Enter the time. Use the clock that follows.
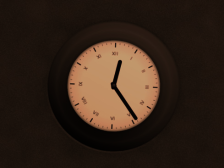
12:24
